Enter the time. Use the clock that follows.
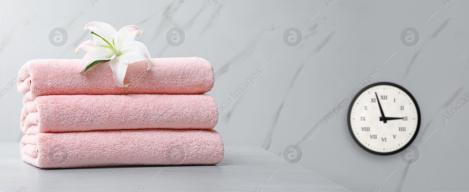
2:57
